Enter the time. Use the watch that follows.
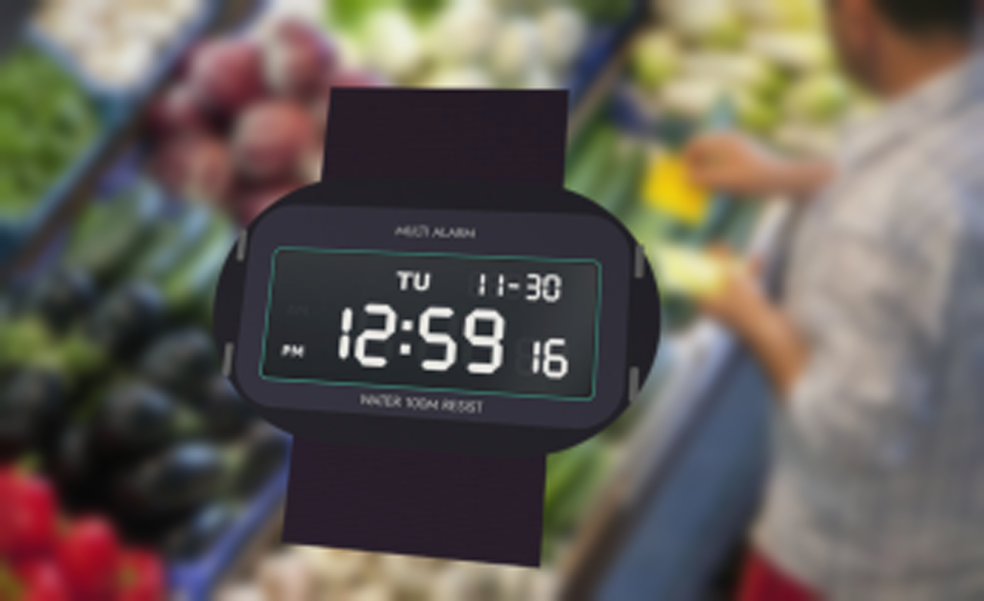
12:59:16
